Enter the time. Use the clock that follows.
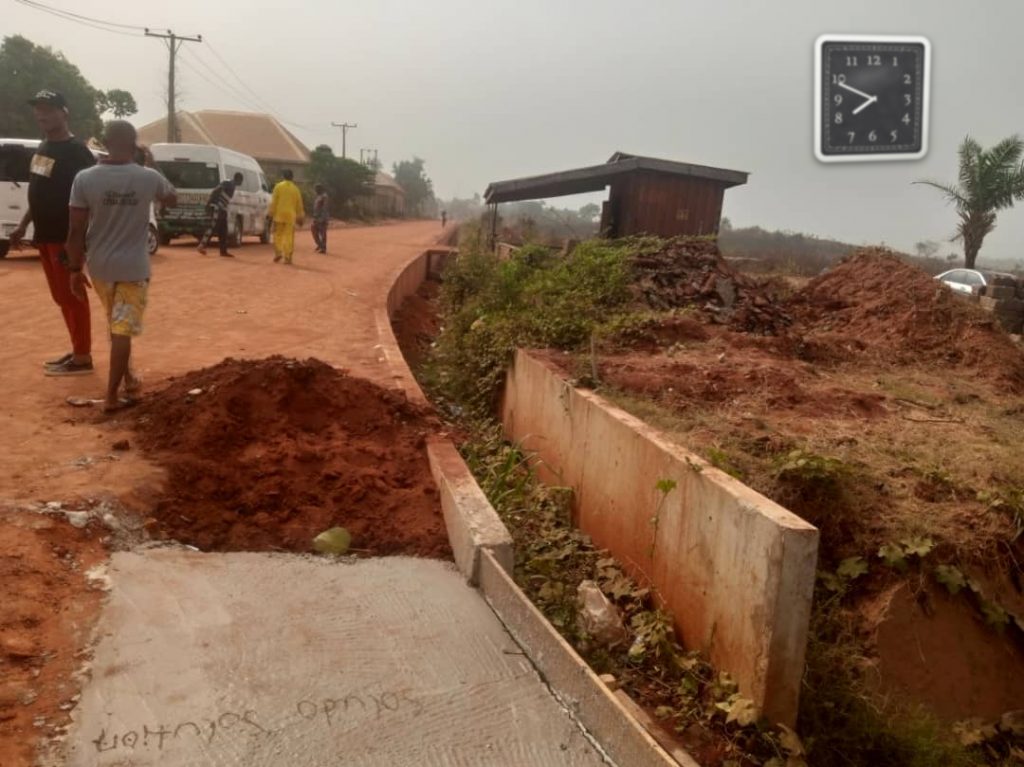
7:49
